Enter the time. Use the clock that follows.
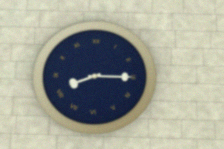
8:15
